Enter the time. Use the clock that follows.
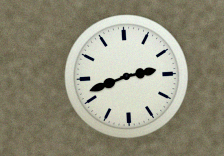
2:42
